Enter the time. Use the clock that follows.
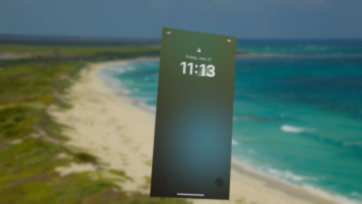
11:13
